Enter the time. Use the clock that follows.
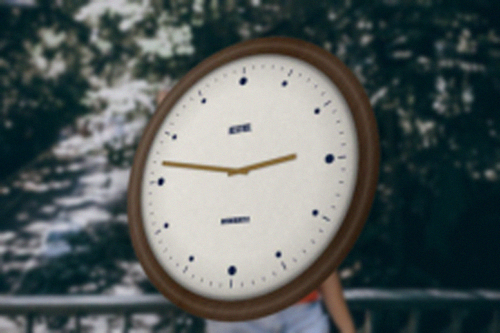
2:47
